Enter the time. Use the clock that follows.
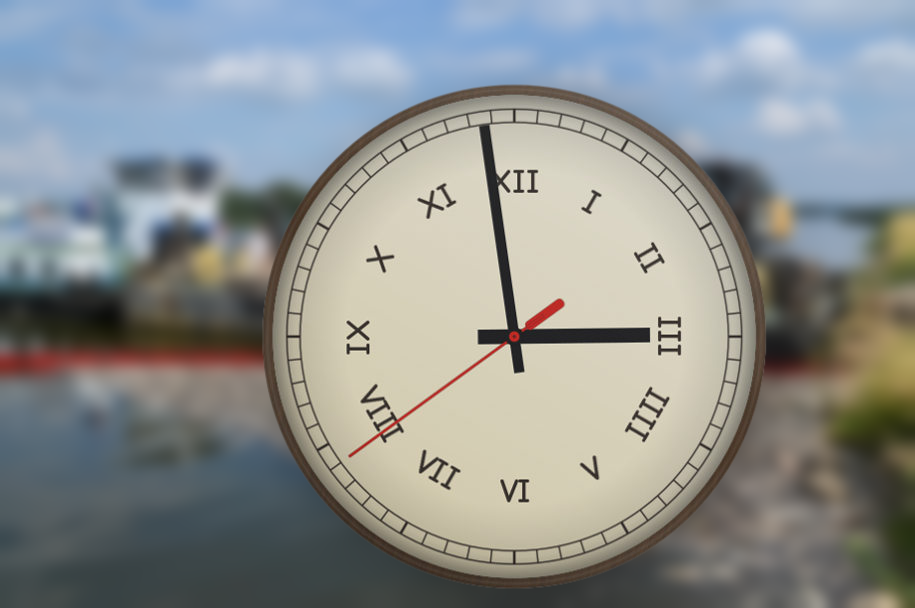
2:58:39
